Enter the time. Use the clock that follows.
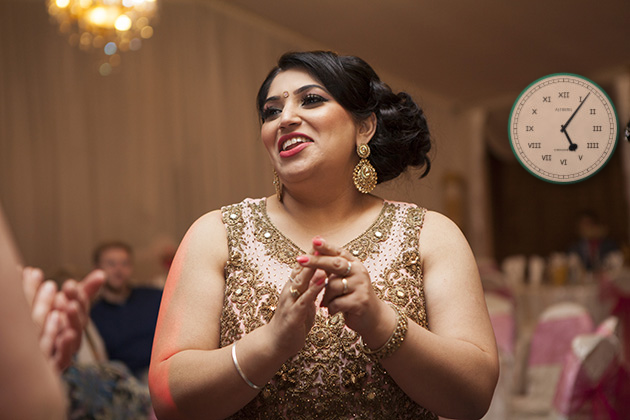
5:06
